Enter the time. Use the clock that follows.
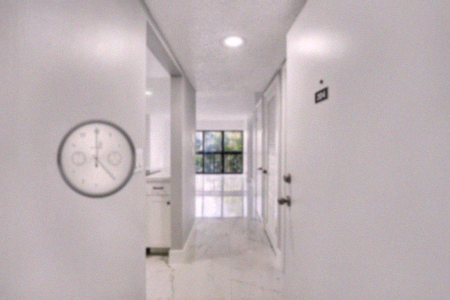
12:23
